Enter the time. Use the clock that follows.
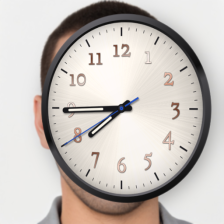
7:44:40
